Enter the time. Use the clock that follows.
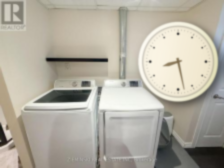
8:28
